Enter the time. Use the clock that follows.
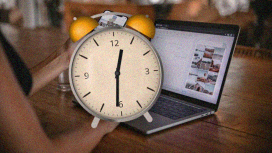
12:31
